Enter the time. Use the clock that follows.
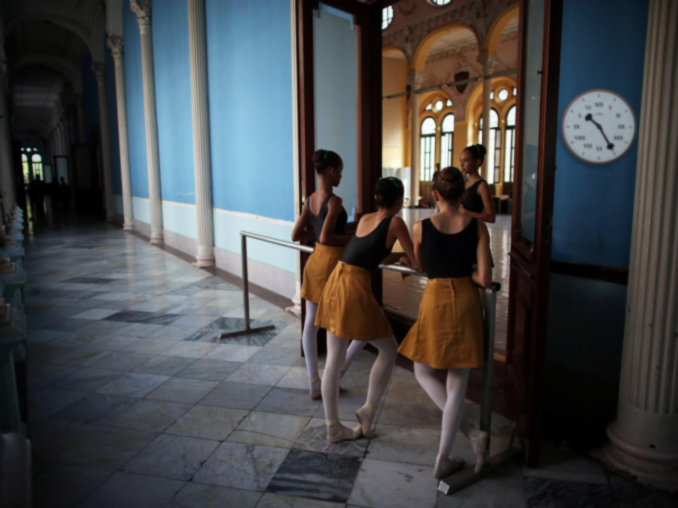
10:25
